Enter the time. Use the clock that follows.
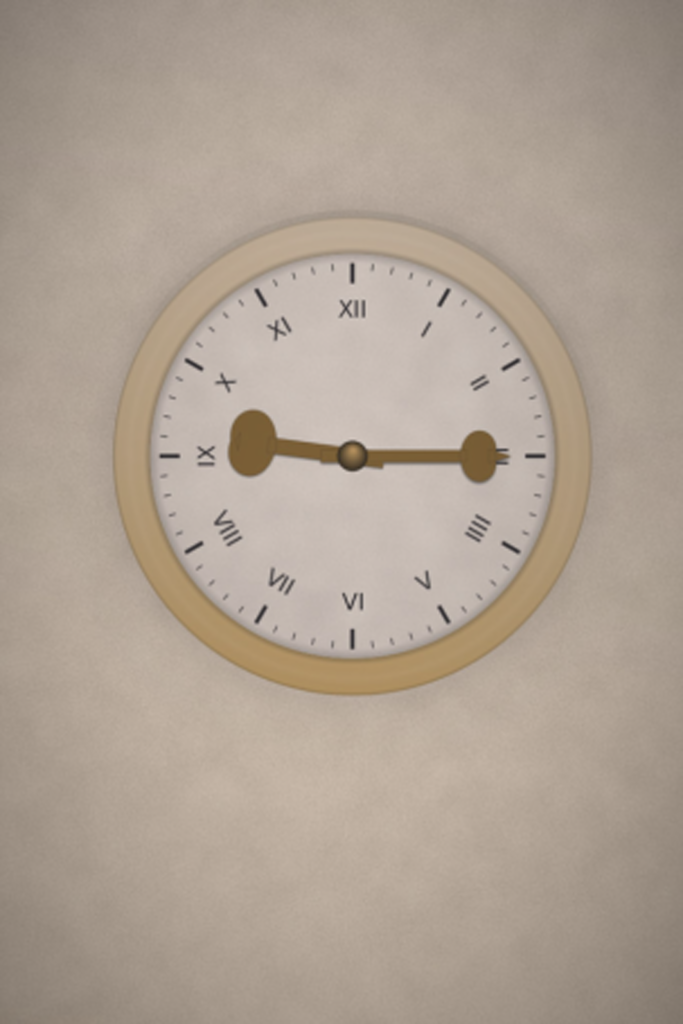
9:15
